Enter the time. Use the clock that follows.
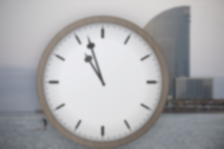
10:57
